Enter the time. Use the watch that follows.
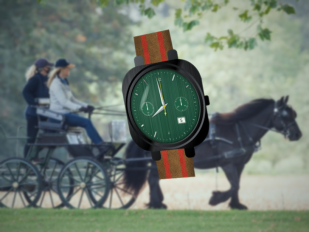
7:59
